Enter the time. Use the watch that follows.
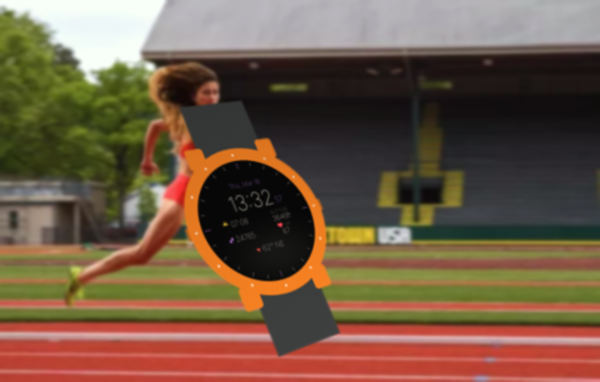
13:32
